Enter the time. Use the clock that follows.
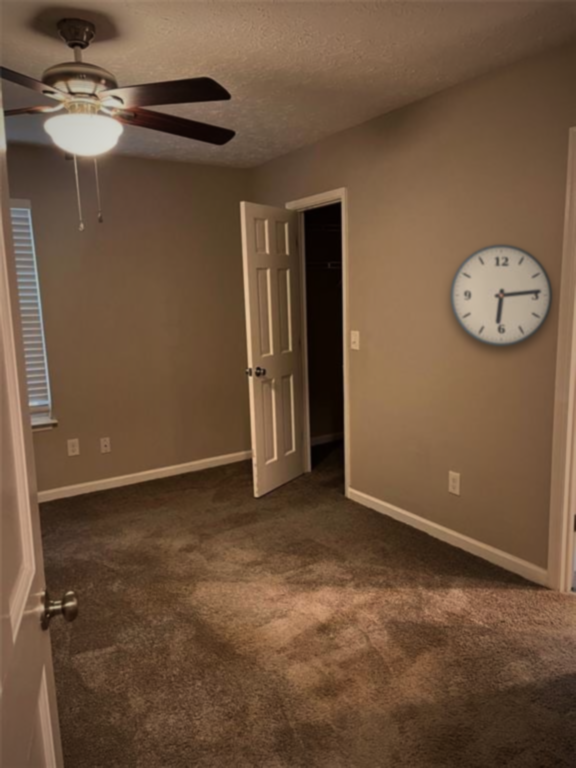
6:14
